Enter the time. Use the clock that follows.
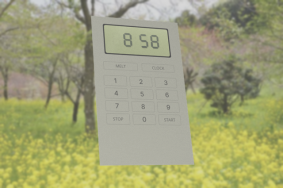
8:58
